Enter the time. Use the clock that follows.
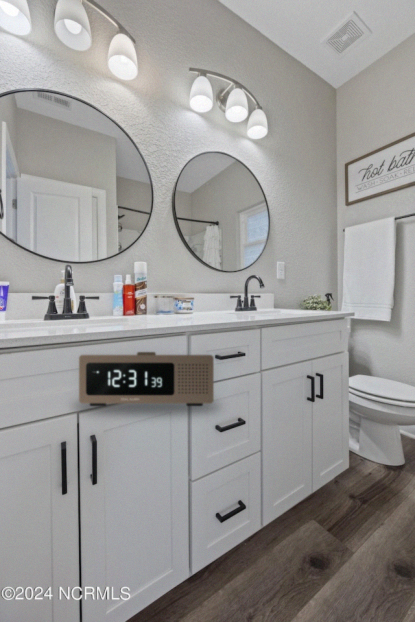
12:31
